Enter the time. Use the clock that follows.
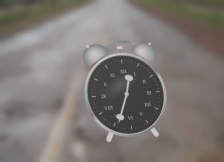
12:34
